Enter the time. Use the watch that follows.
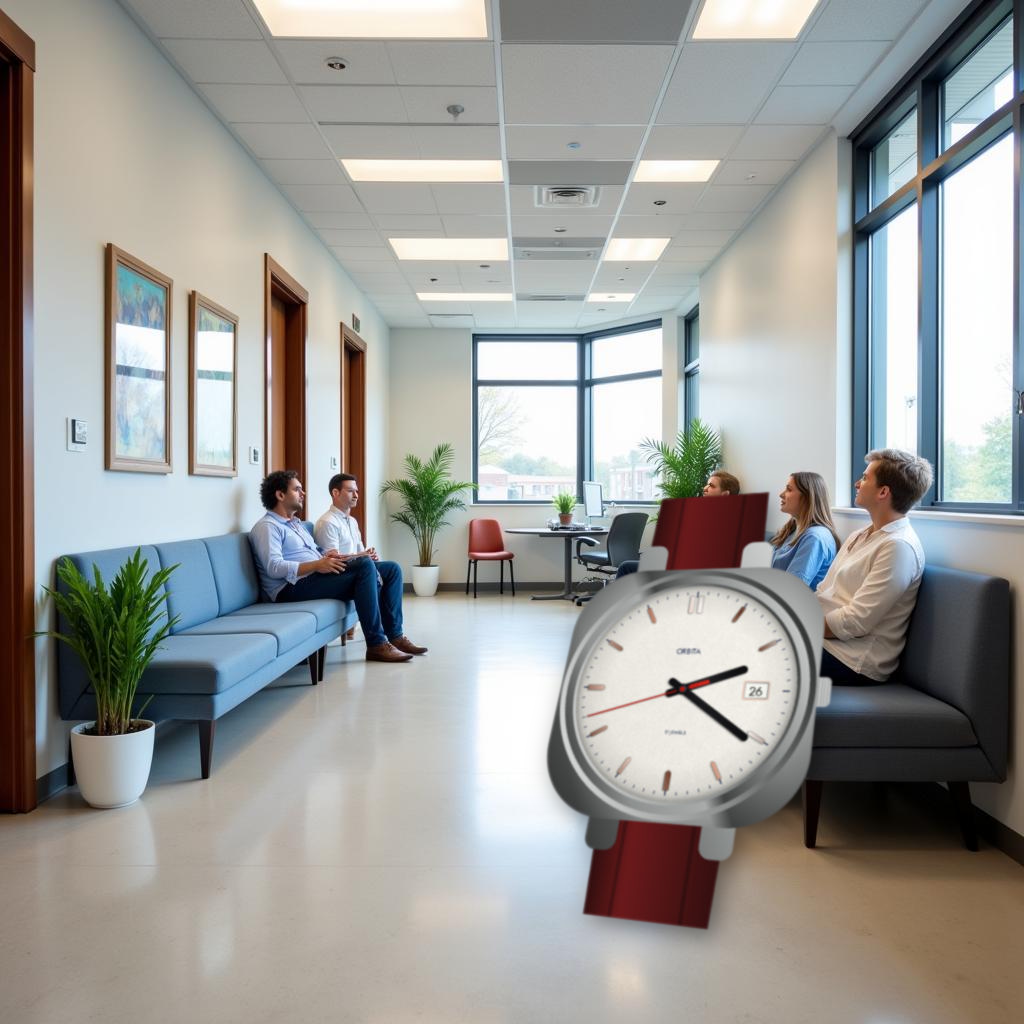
2:20:42
